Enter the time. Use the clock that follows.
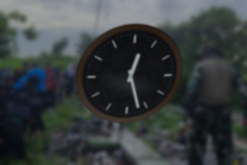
12:27
